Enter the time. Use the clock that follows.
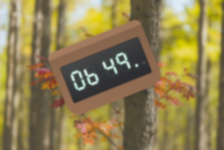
6:49
